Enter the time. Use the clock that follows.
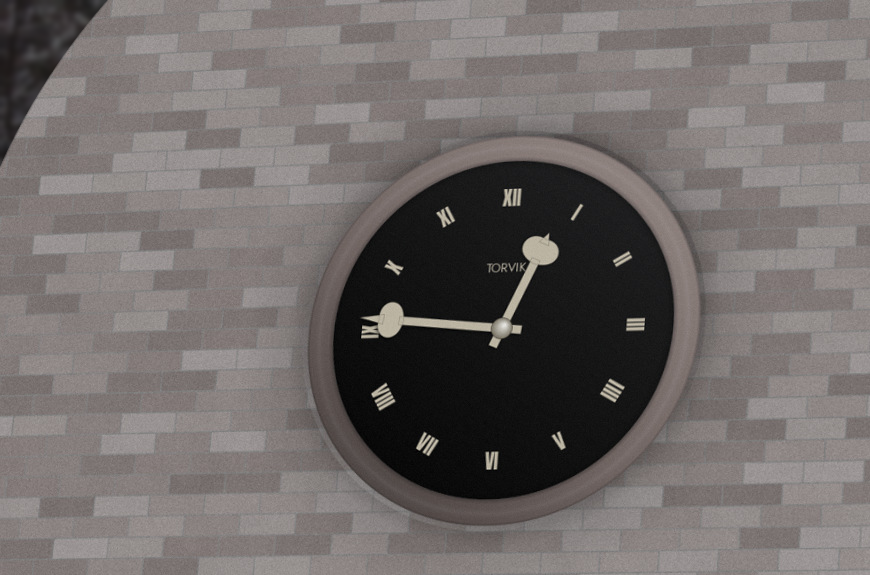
12:46
